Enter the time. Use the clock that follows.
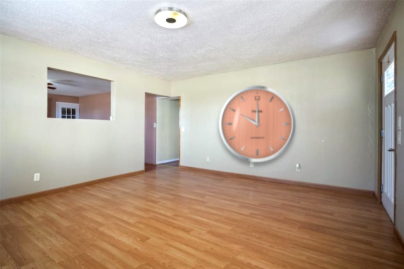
10:00
